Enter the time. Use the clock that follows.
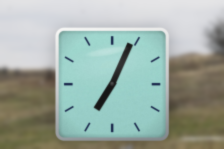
7:04
